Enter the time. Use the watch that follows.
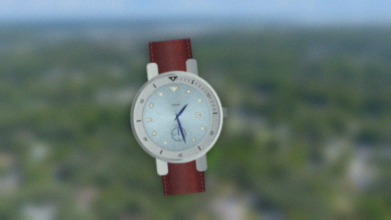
1:28
